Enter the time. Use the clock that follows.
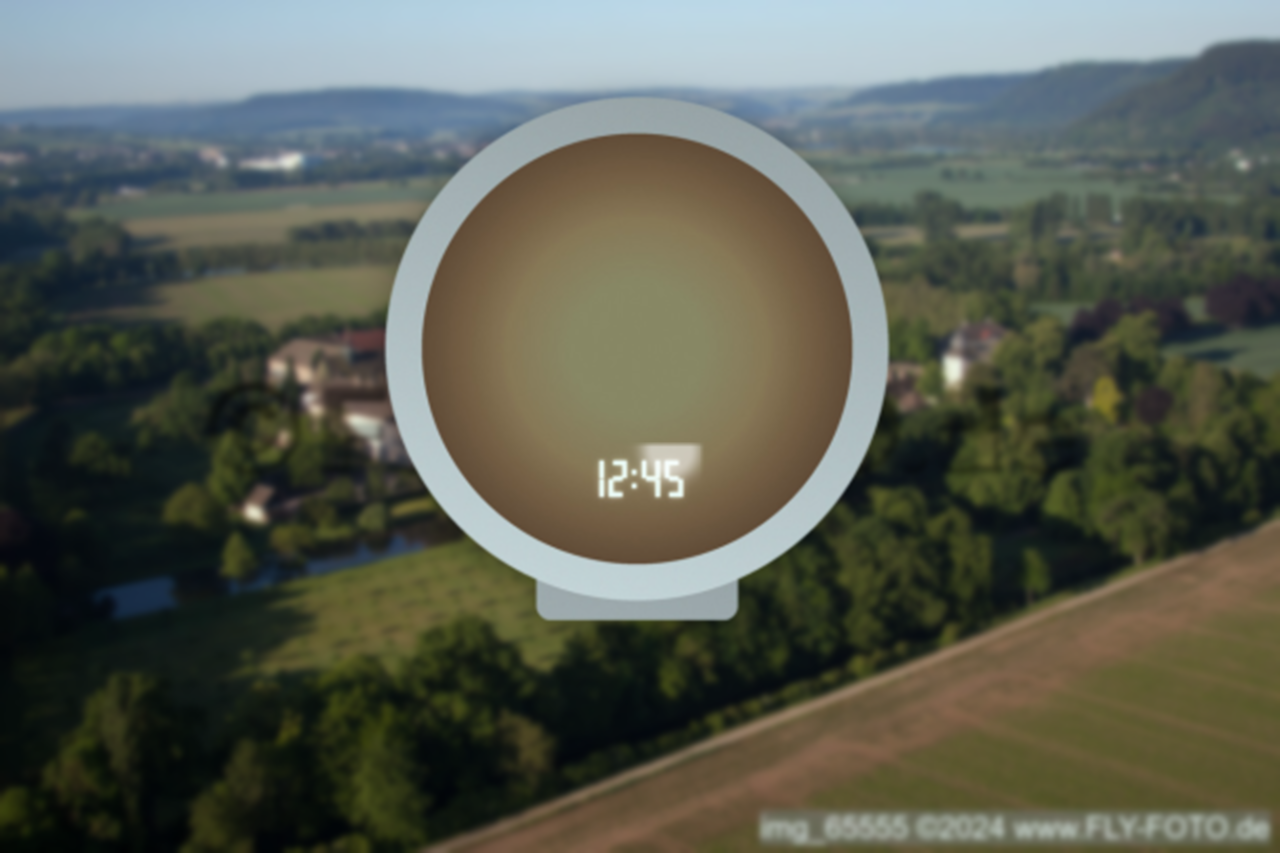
12:45
